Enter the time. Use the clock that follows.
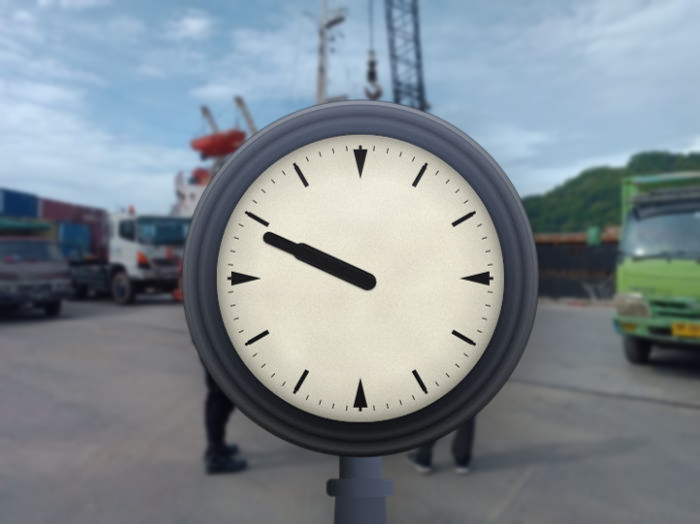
9:49
